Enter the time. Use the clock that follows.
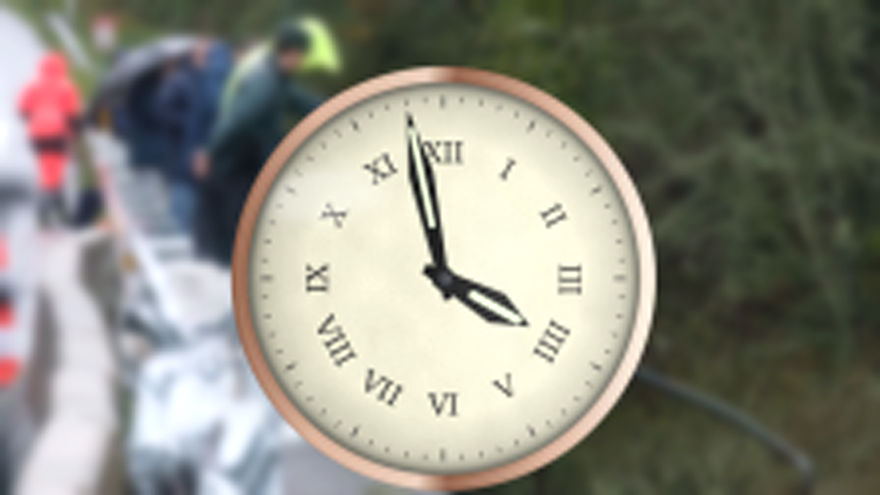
3:58
